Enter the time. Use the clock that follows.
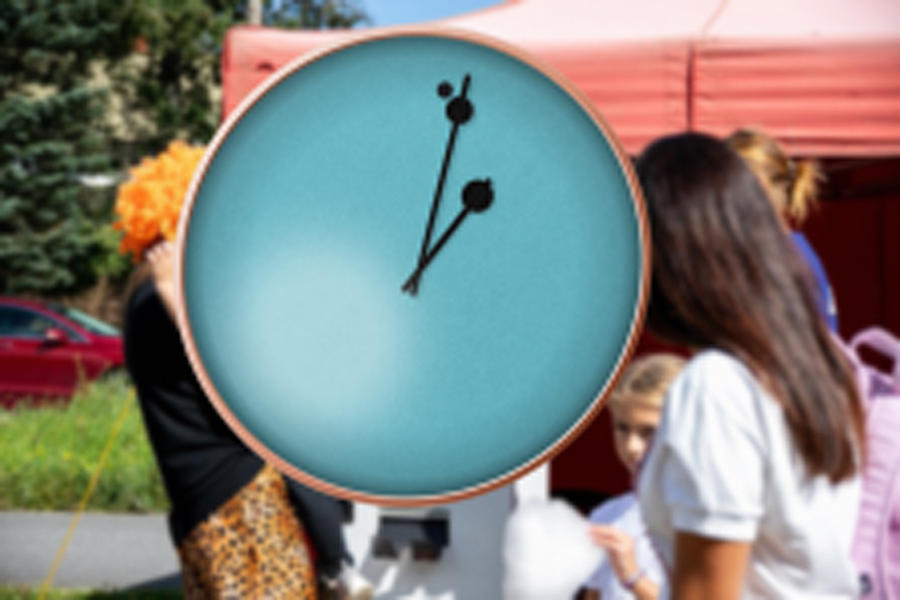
1:01
